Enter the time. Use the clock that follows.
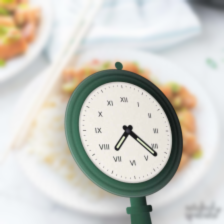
7:22
